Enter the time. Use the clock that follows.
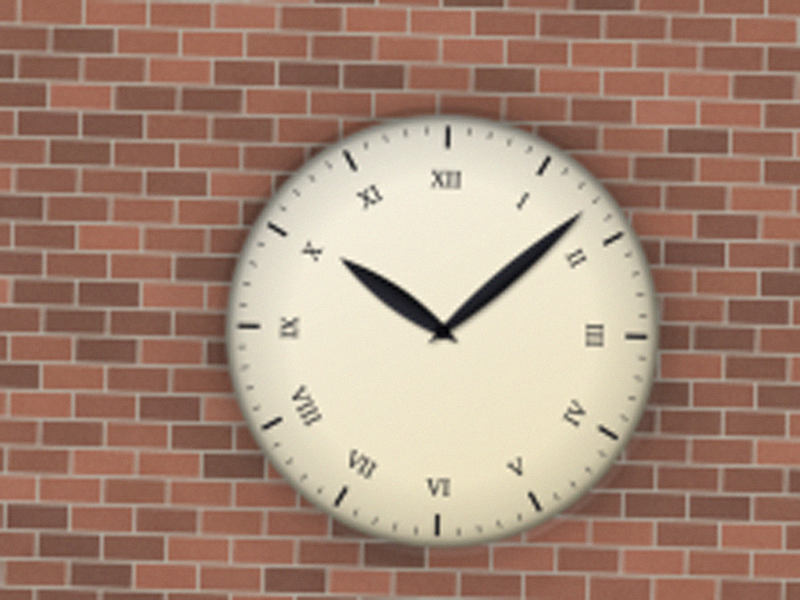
10:08
